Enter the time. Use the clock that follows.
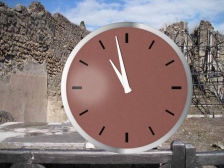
10:58
